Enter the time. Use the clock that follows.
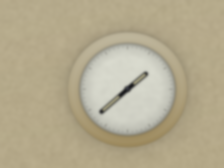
1:38
